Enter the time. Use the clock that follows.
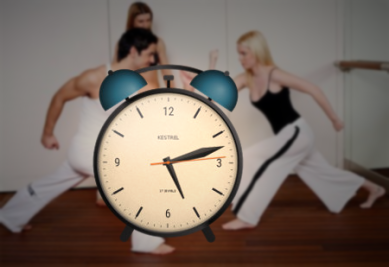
5:12:14
